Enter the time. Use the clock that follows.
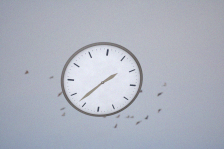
1:37
